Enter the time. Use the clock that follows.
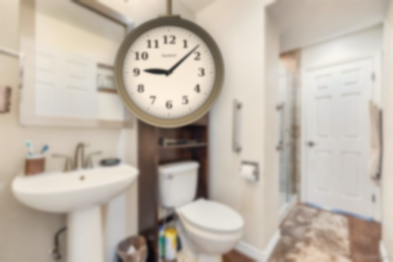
9:08
